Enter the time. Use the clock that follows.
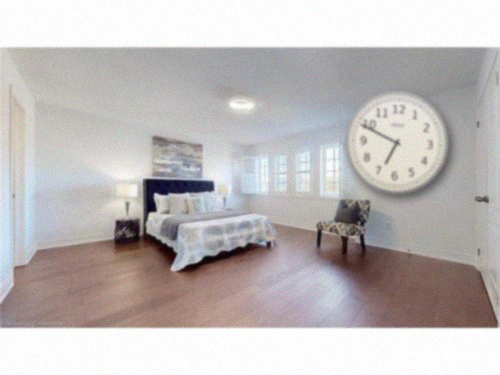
6:49
